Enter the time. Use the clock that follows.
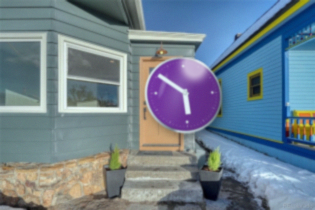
5:51
